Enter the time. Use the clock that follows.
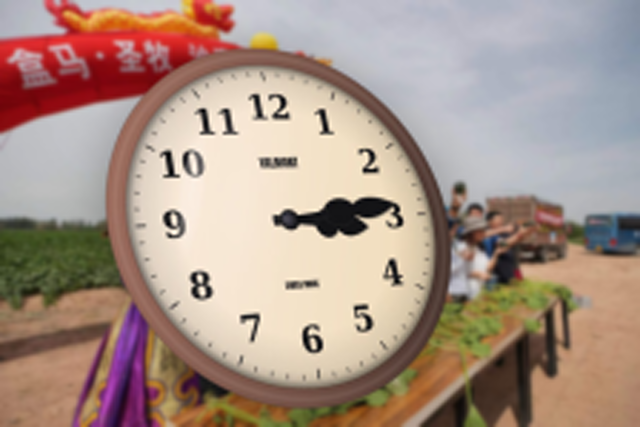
3:14
